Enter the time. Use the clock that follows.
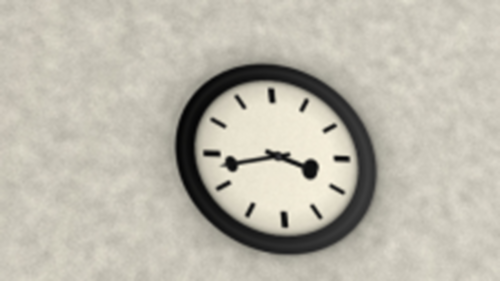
3:43
